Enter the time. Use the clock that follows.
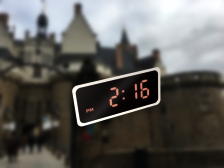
2:16
